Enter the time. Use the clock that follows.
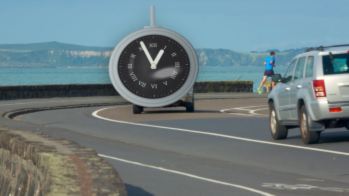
12:56
